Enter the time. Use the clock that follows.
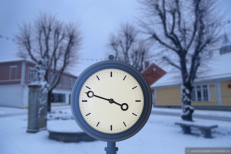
3:48
